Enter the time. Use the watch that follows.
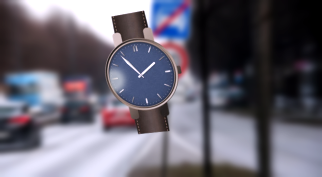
1:54
